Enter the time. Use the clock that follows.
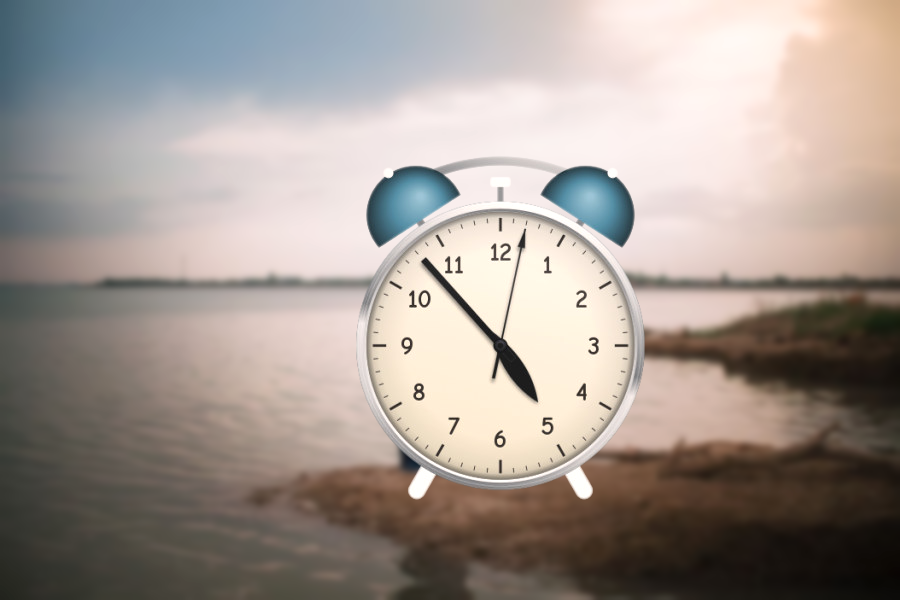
4:53:02
